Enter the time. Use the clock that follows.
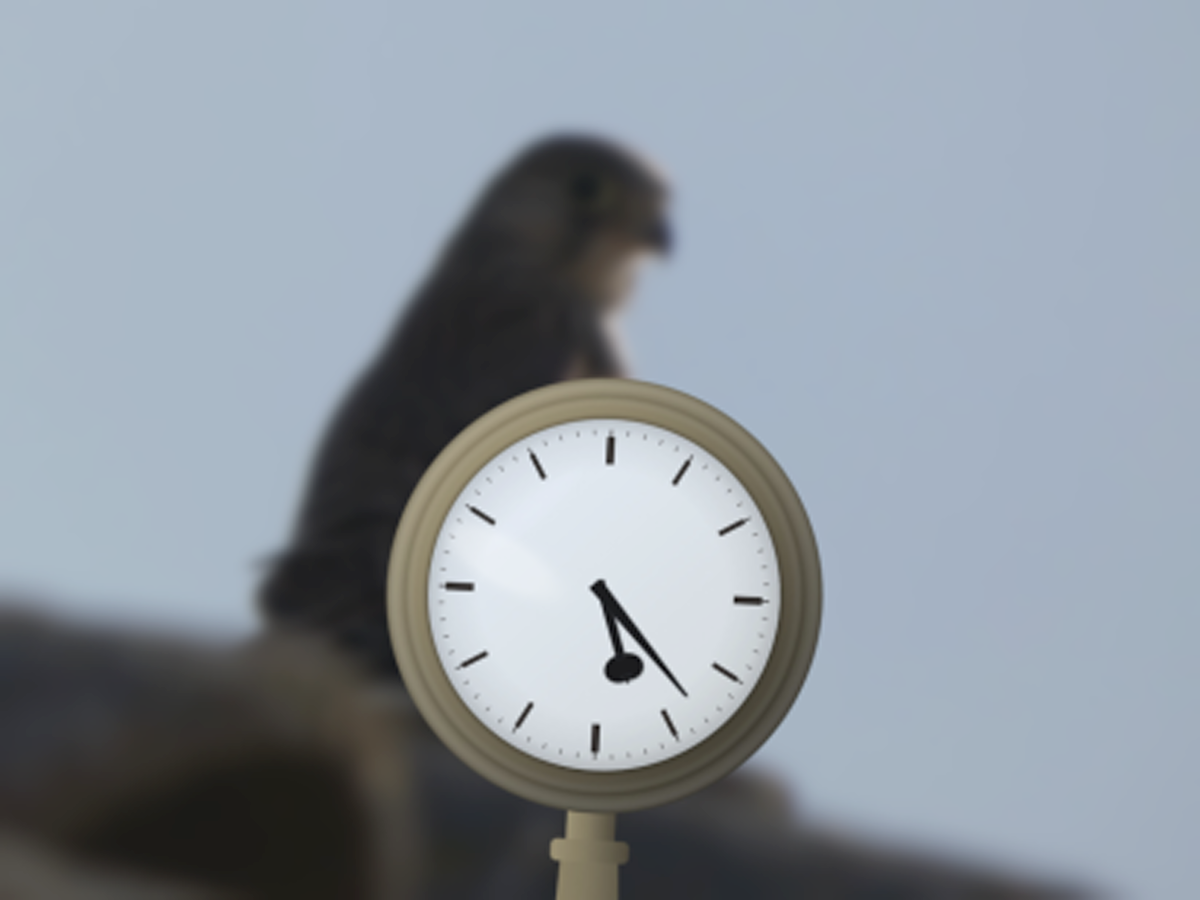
5:23
